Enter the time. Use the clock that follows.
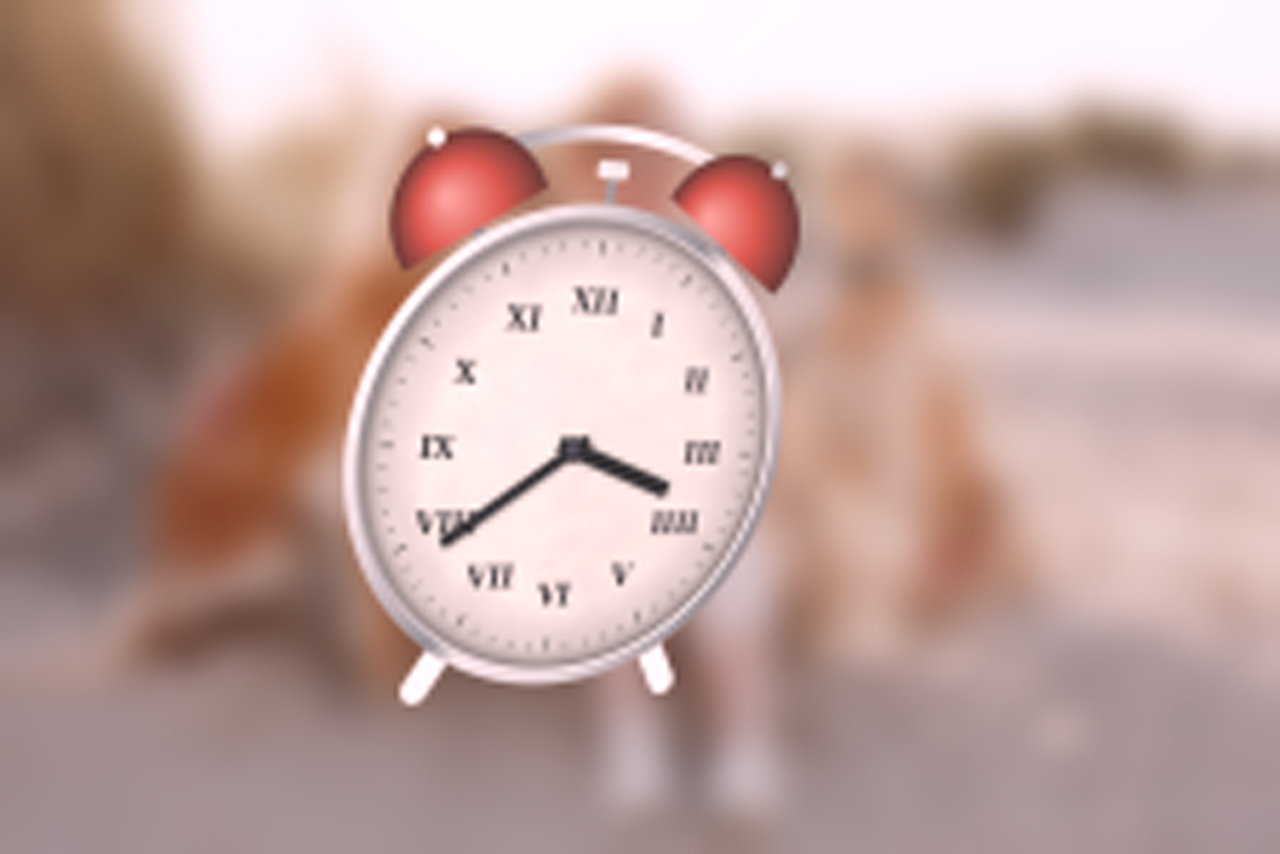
3:39
